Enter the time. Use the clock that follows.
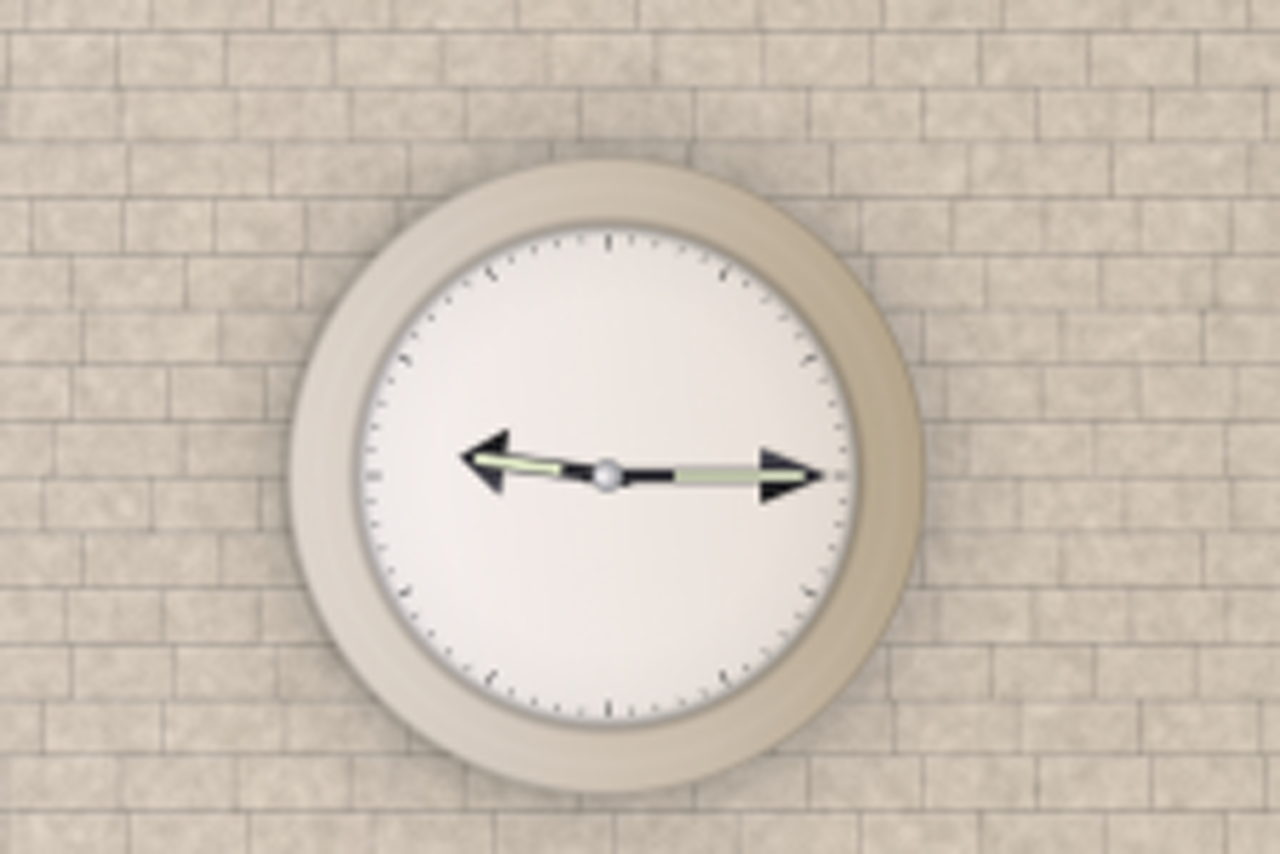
9:15
